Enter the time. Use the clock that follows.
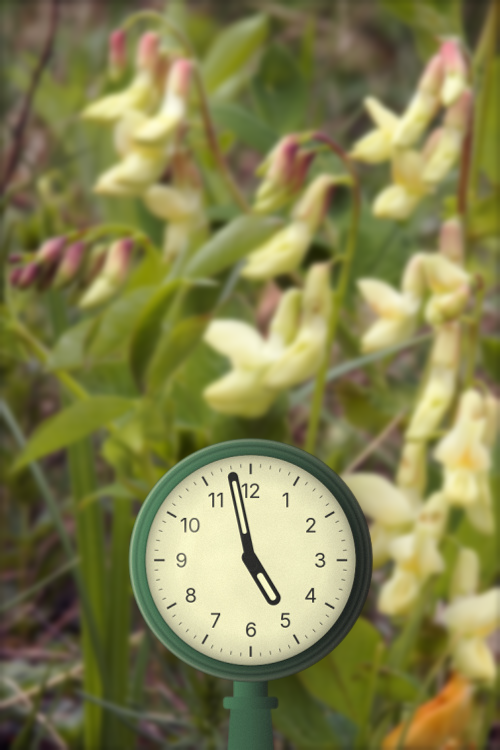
4:58
